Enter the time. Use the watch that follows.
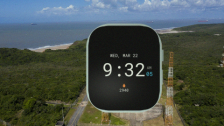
9:32
